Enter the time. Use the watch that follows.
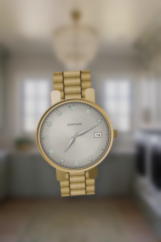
7:11
